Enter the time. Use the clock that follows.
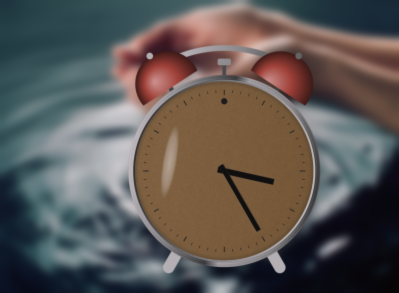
3:25
